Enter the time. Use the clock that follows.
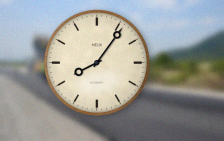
8:06
